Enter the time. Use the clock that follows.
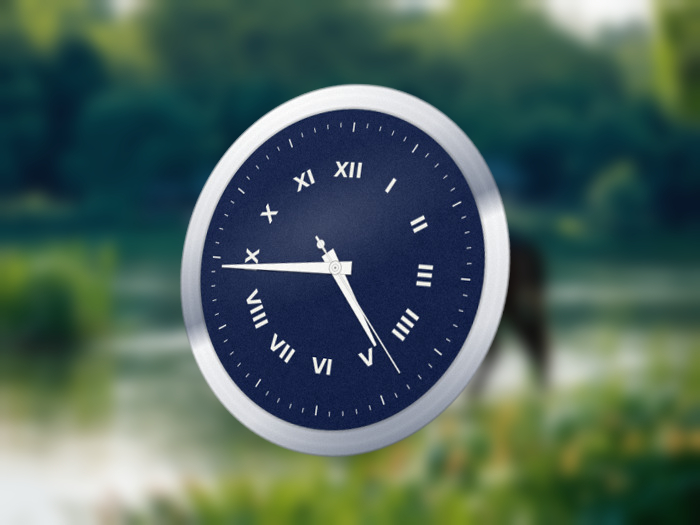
4:44:23
